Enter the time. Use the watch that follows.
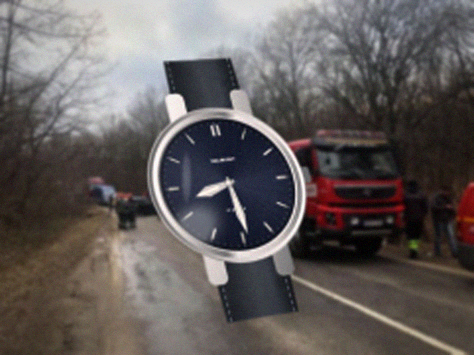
8:29
